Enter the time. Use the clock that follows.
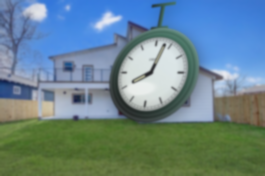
8:03
